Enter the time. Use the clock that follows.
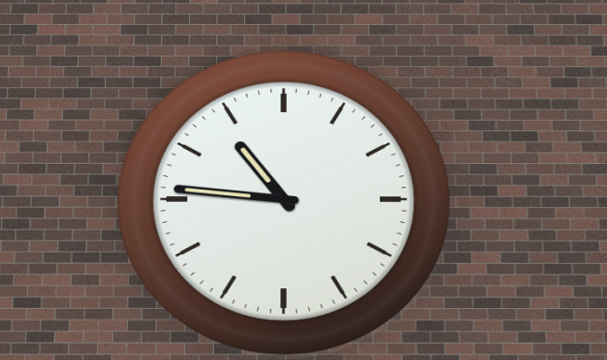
10:46
